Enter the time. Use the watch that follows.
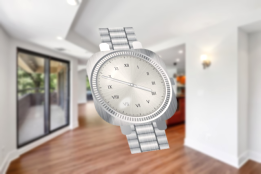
3:49
